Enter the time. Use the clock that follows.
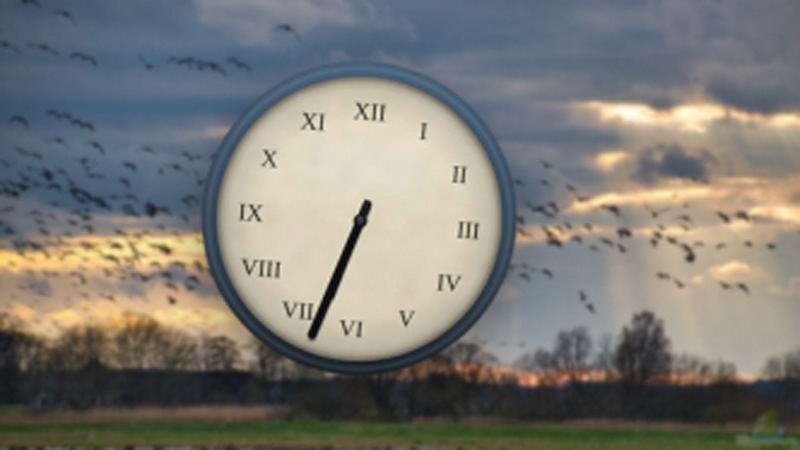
6:33
